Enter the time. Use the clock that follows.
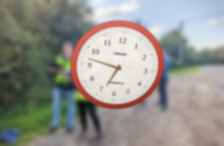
6:47
